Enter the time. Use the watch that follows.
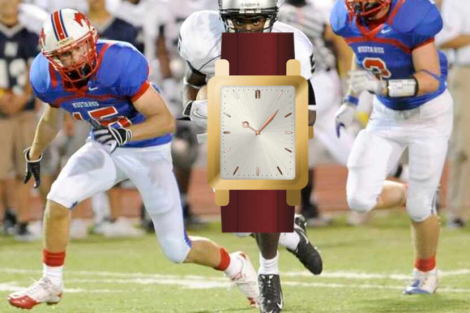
10:07
